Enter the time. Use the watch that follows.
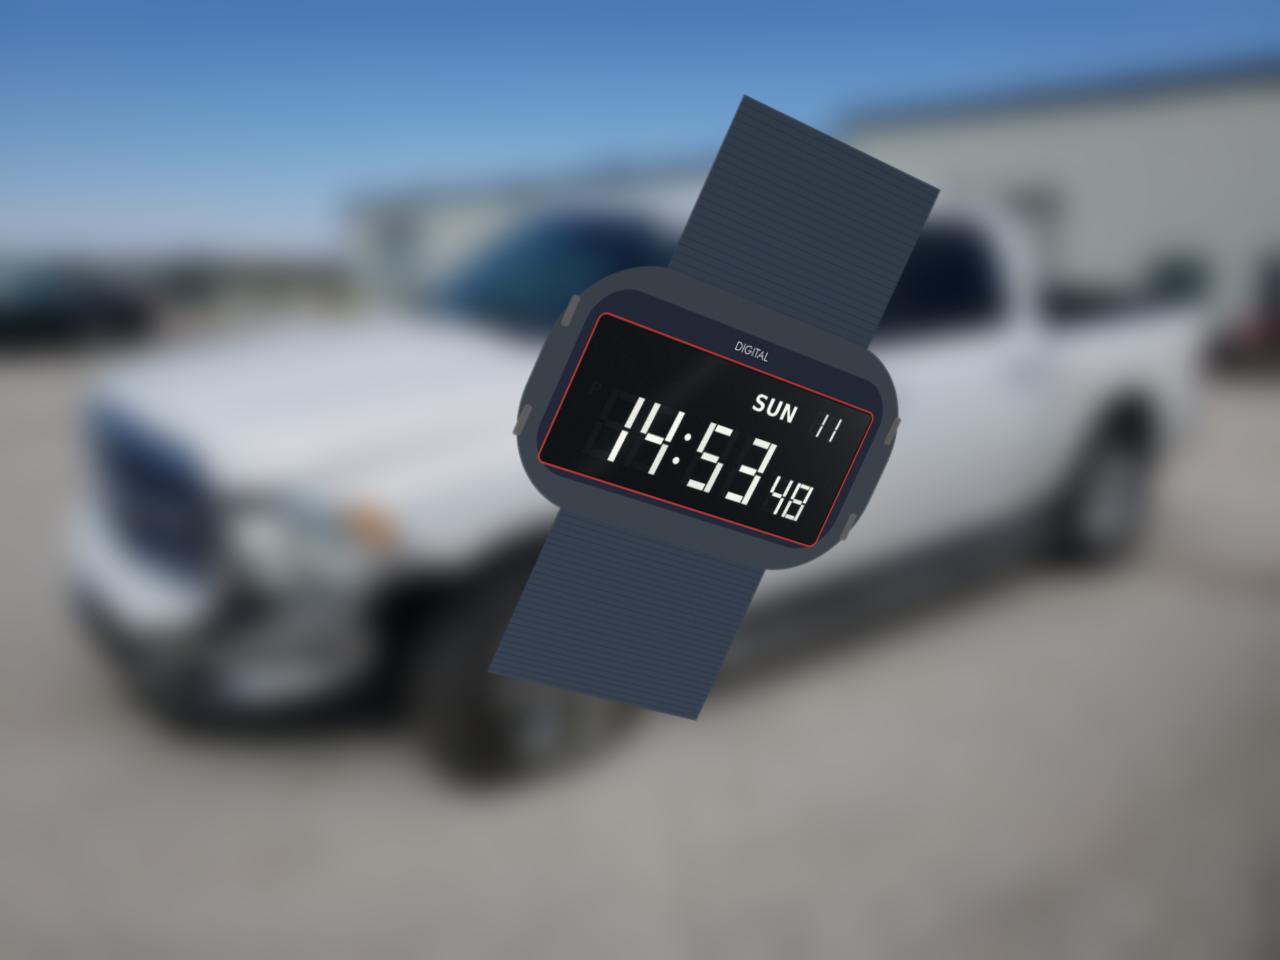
14:53:48
